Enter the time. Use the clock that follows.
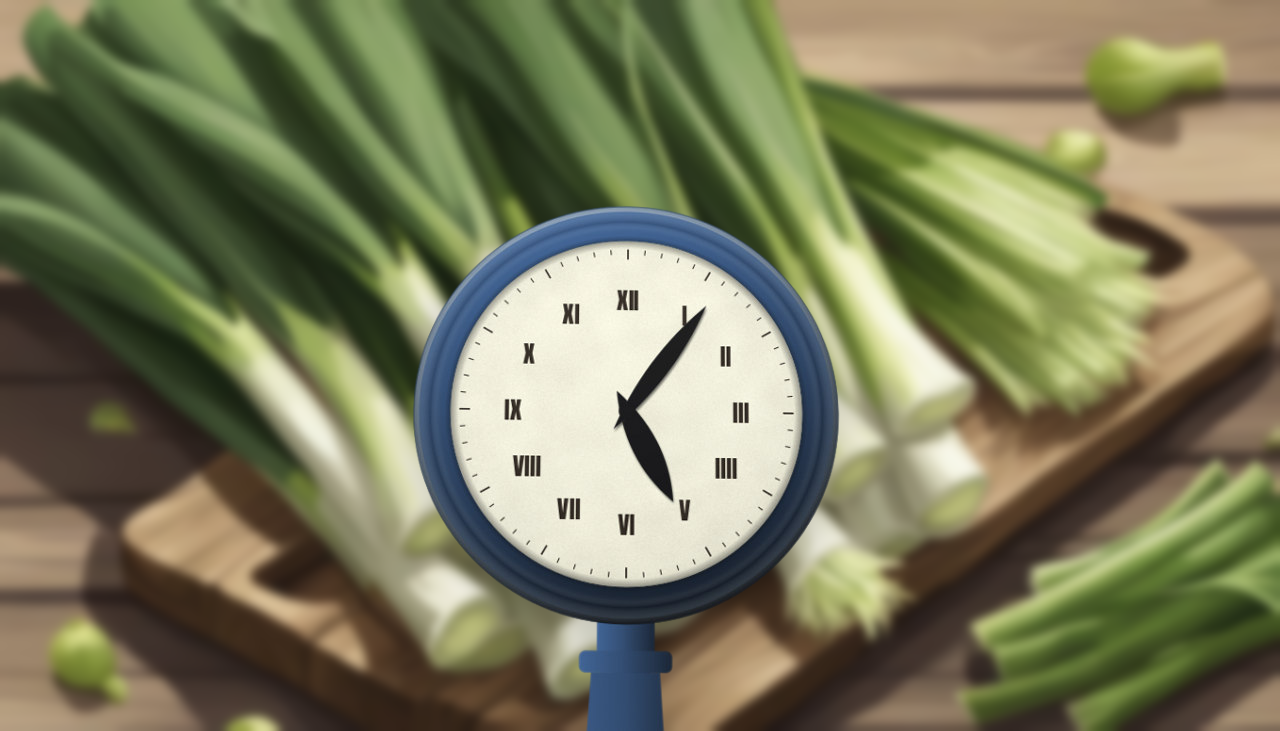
5:06
